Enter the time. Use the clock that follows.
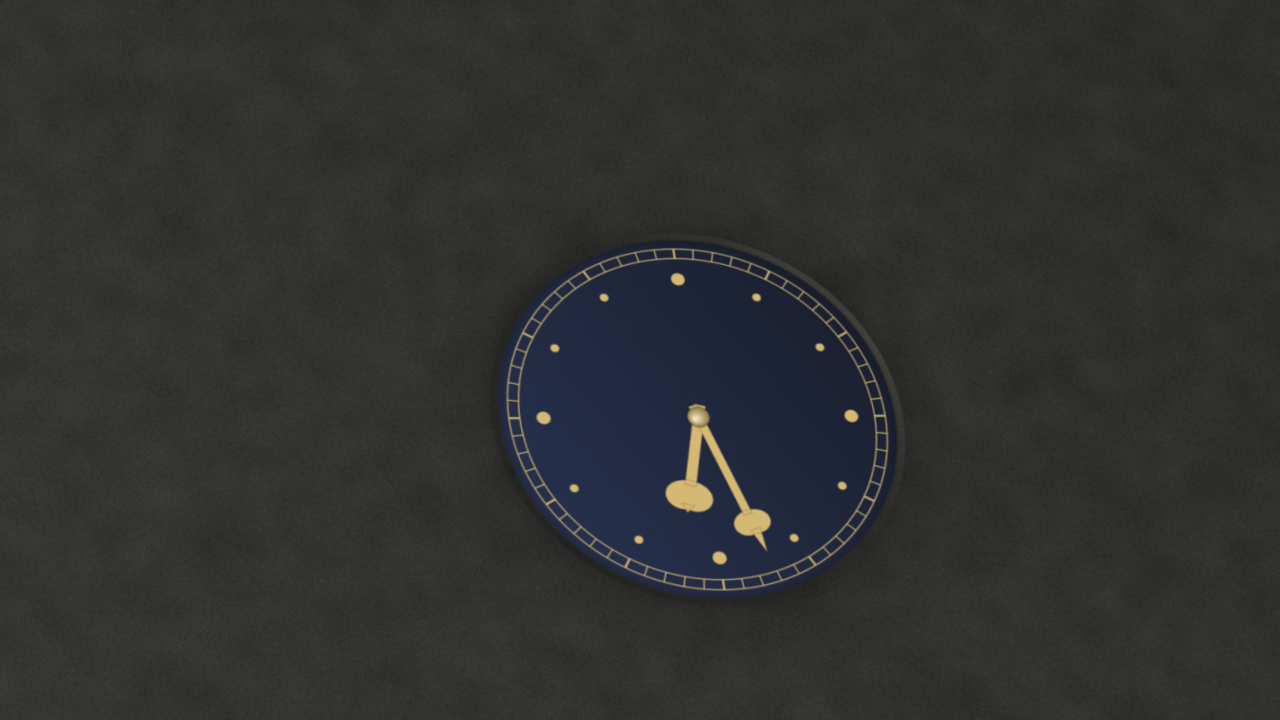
6:27
